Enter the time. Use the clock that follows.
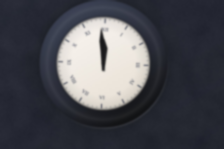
11:59
